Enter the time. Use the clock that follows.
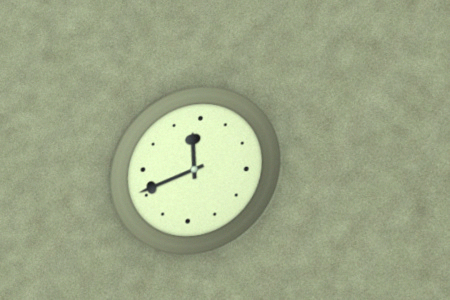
11:41
